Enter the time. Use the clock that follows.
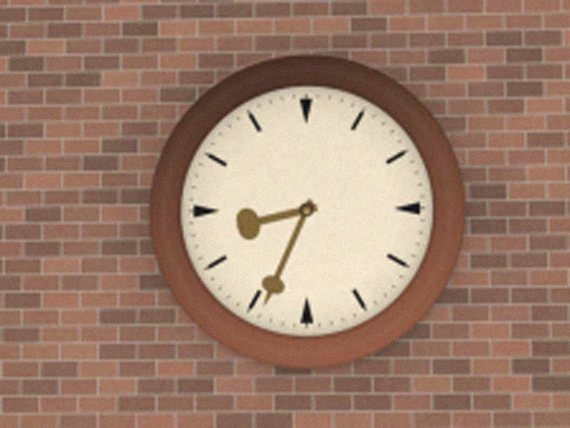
8:34
